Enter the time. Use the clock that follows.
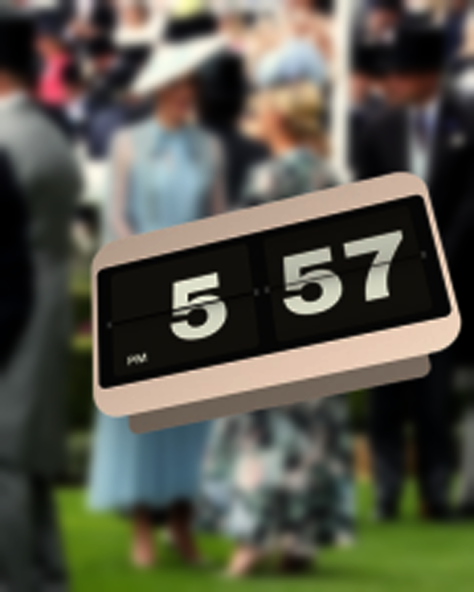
5:57
